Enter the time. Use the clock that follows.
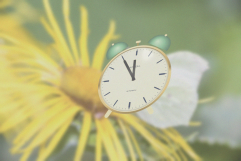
11:55
